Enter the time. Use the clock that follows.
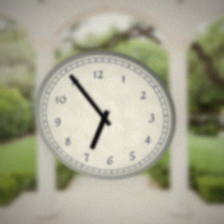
6:55
